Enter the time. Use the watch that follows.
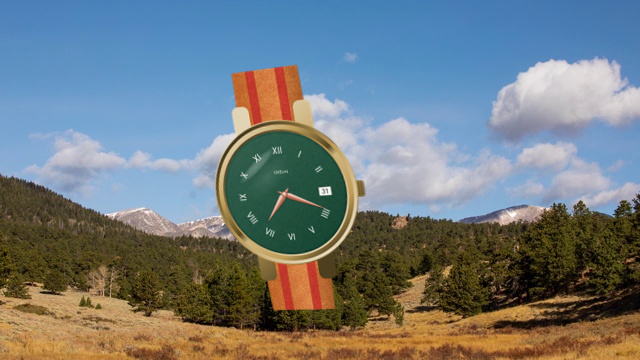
7:19
